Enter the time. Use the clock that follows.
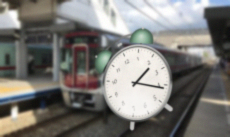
2:21
